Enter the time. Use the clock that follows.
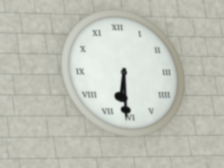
6:31
